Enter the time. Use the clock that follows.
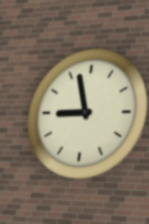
8:57
